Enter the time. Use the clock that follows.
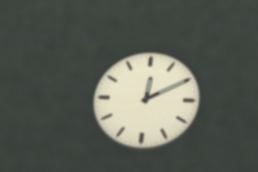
12:10
